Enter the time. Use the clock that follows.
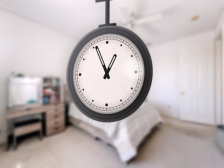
12:56
